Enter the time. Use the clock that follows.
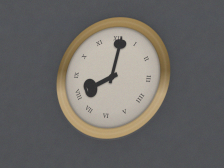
8:01
